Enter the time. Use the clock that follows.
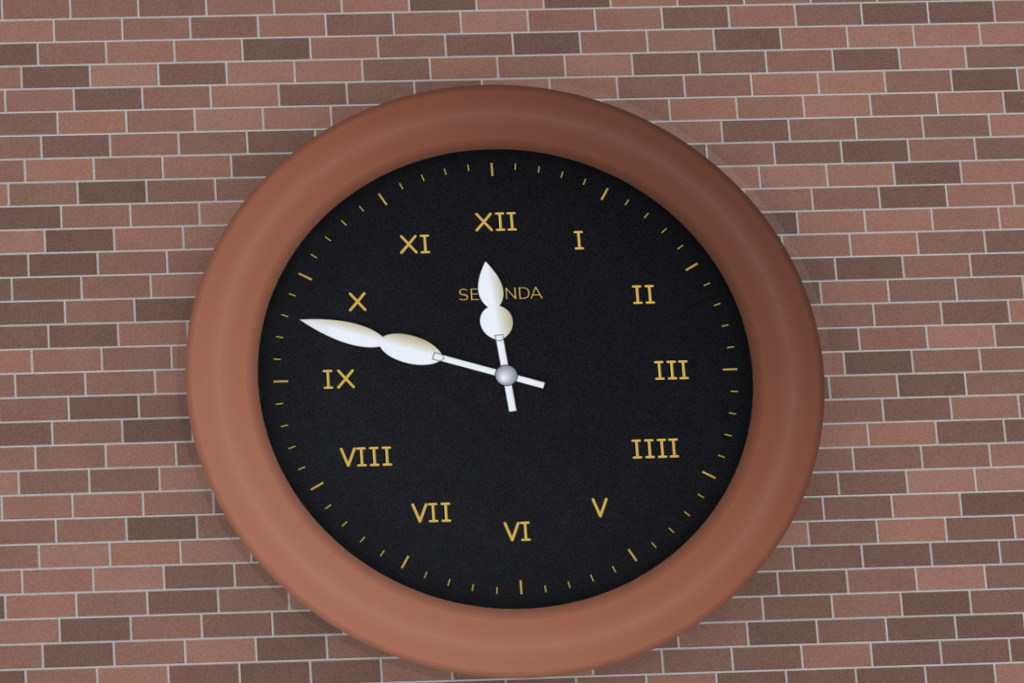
11:48
